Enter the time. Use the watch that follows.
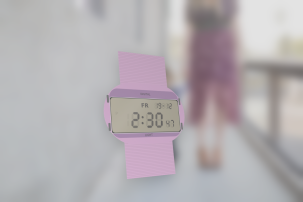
2:30:47
